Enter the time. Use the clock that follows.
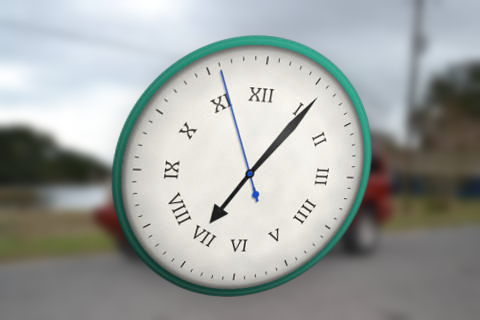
7:05:56
